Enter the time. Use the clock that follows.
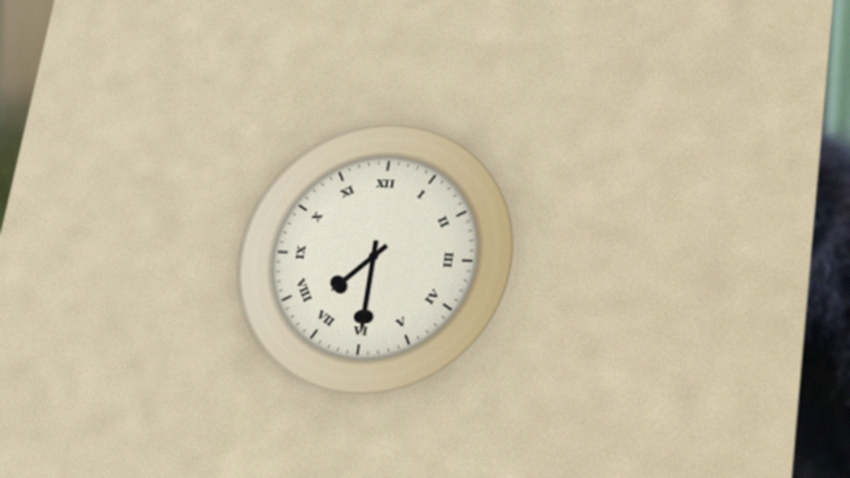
7:30
